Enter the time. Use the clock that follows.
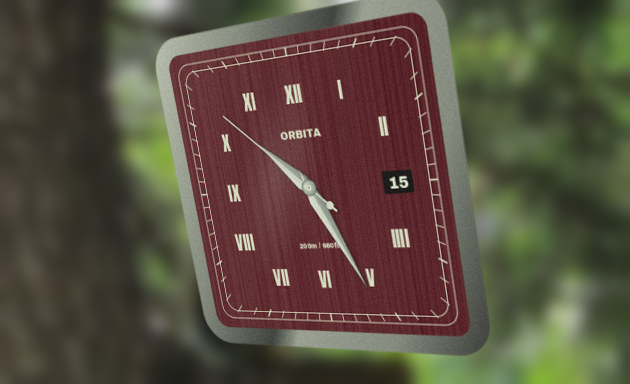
10:25:52
